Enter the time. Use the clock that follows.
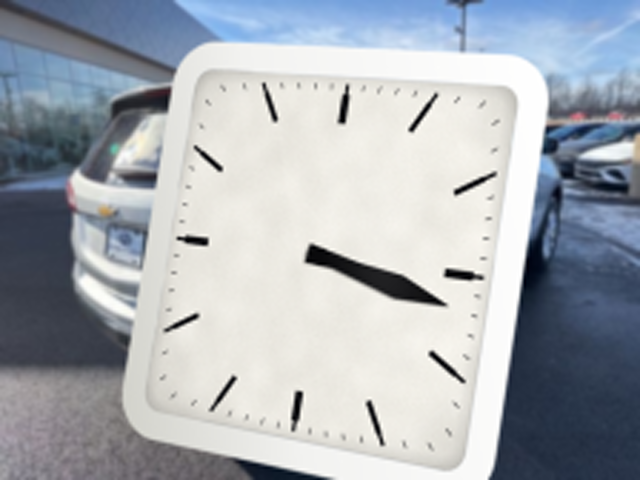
3:17
